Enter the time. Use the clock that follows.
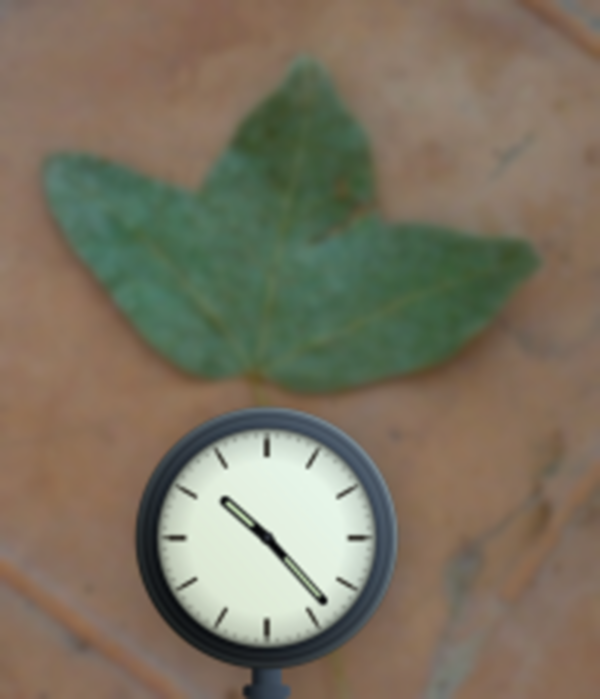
10:23
